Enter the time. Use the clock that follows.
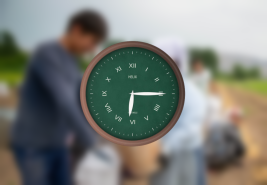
6:15
